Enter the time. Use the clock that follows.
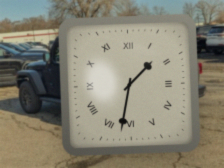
1:32
